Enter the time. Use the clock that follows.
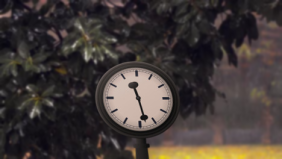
11:28
